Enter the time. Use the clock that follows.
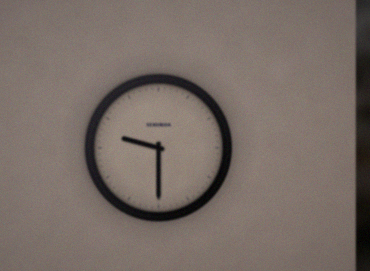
9:30
